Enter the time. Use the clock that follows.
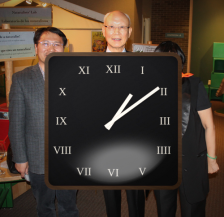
1:09
